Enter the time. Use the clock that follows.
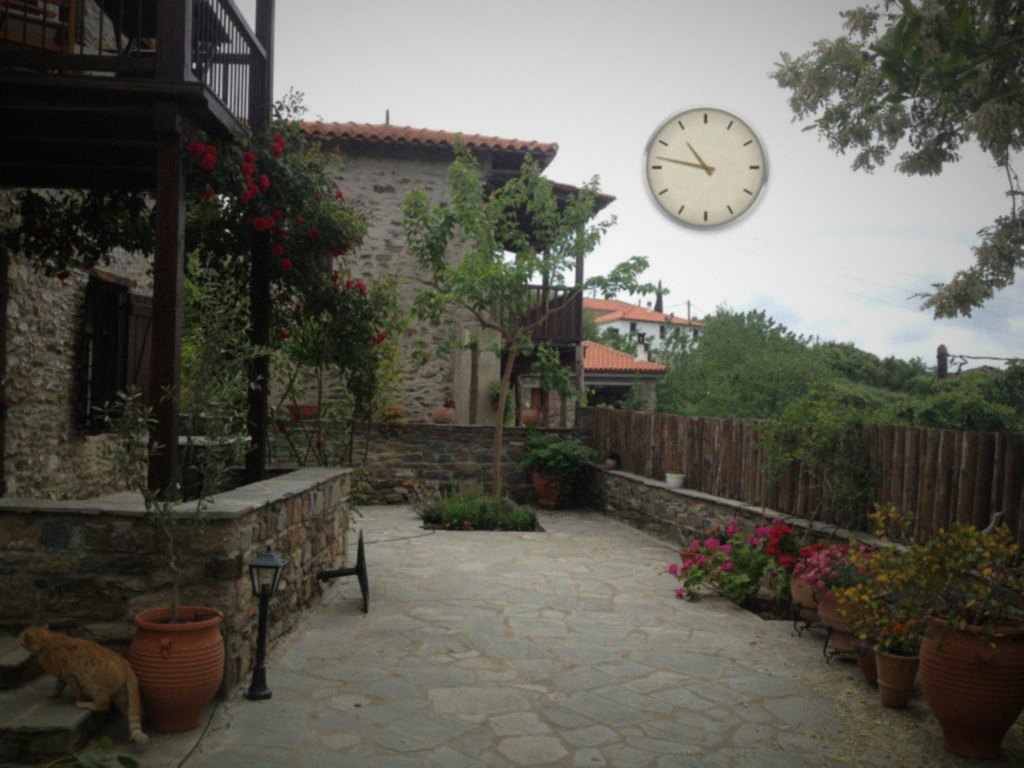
10:47
